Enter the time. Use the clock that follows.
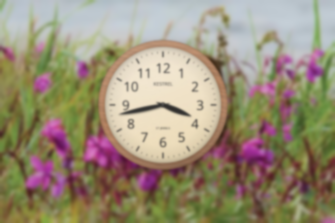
3:43
